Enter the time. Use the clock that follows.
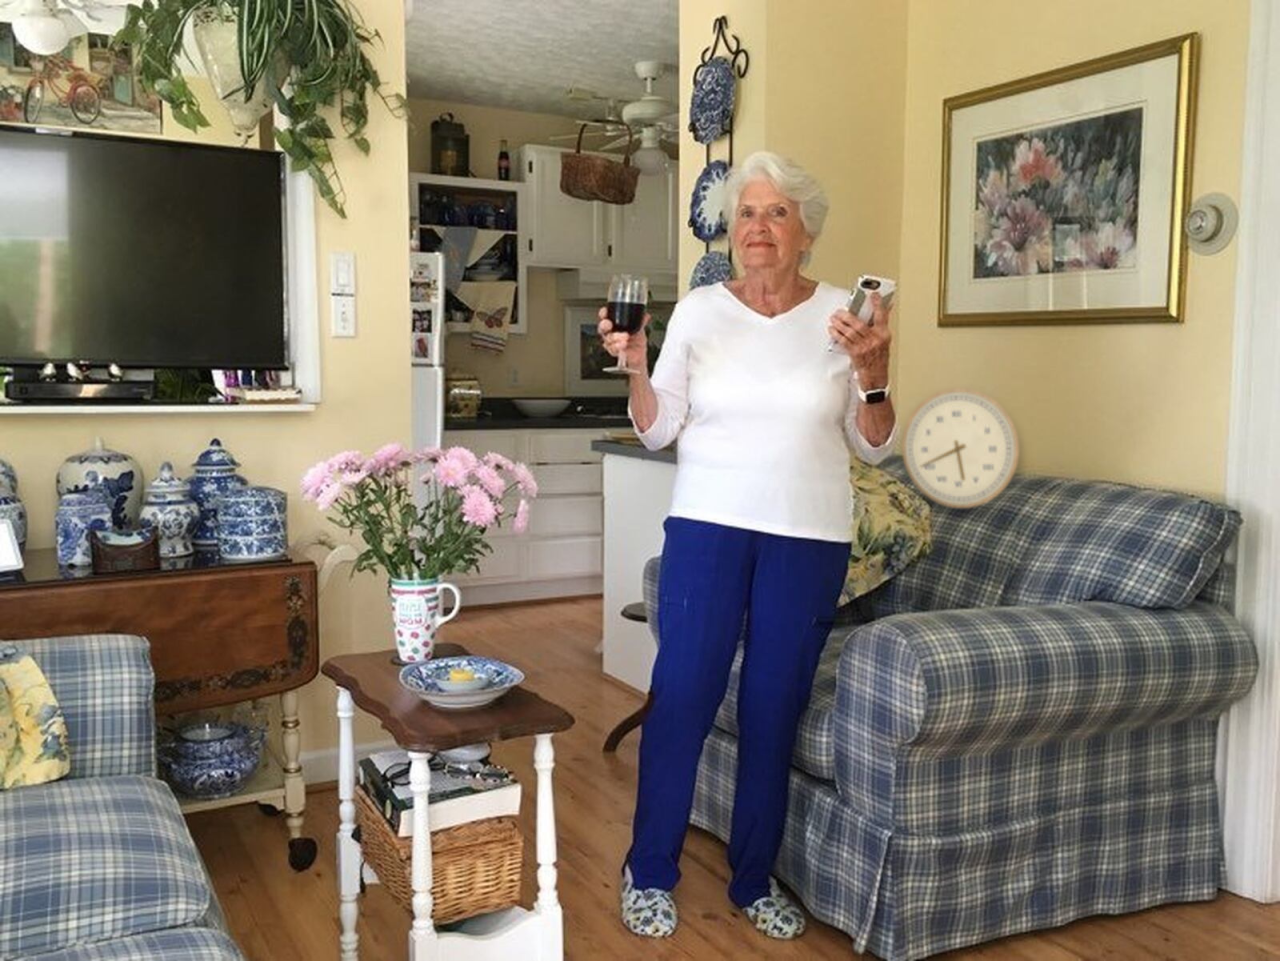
5:41
